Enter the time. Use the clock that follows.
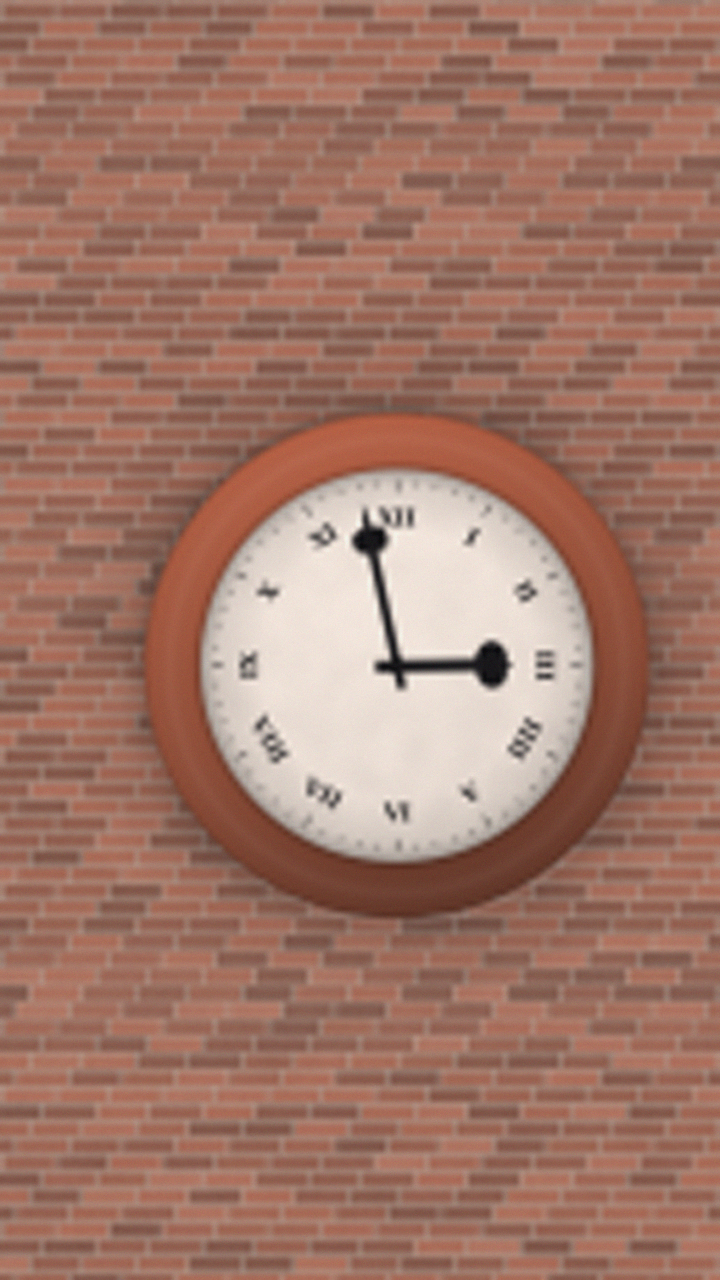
2:58
